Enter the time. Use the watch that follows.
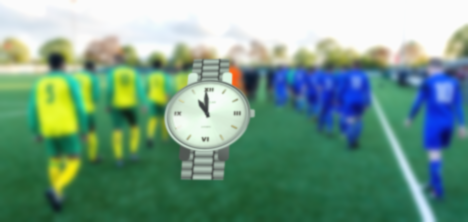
10:59
